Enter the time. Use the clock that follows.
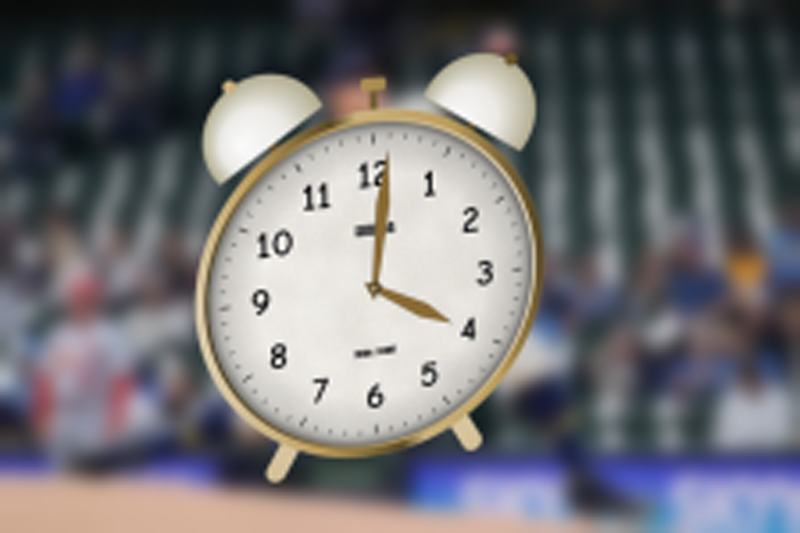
4:01
